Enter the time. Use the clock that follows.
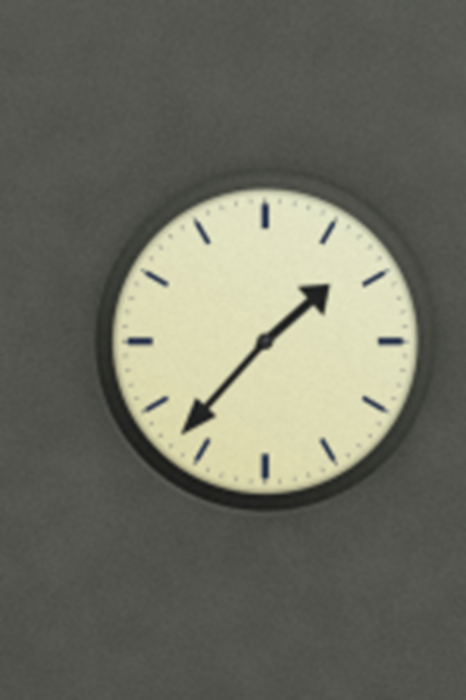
1:37
